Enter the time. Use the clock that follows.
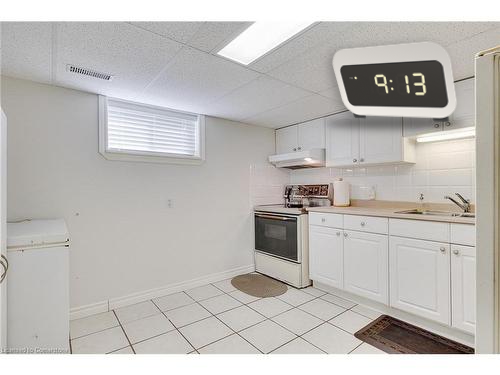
9:13
